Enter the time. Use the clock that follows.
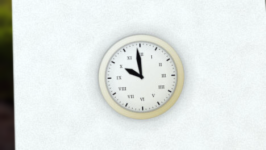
9:59
